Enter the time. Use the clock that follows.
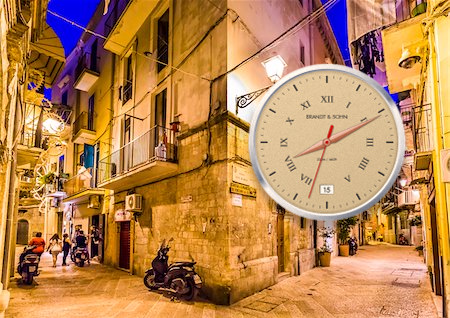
8:10:33
